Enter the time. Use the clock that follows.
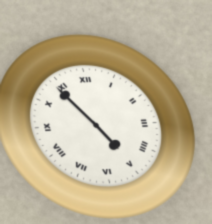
4:54
